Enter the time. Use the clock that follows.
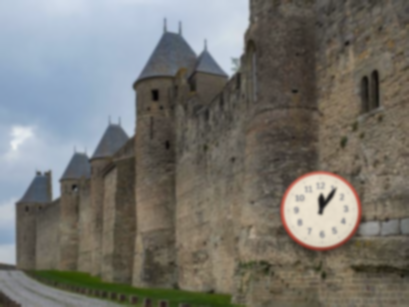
12:06
